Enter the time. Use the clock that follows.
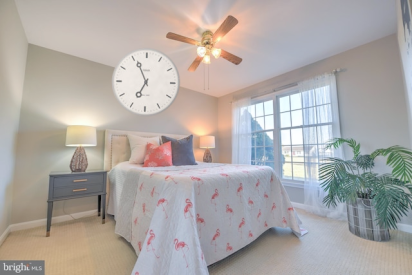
6:56
